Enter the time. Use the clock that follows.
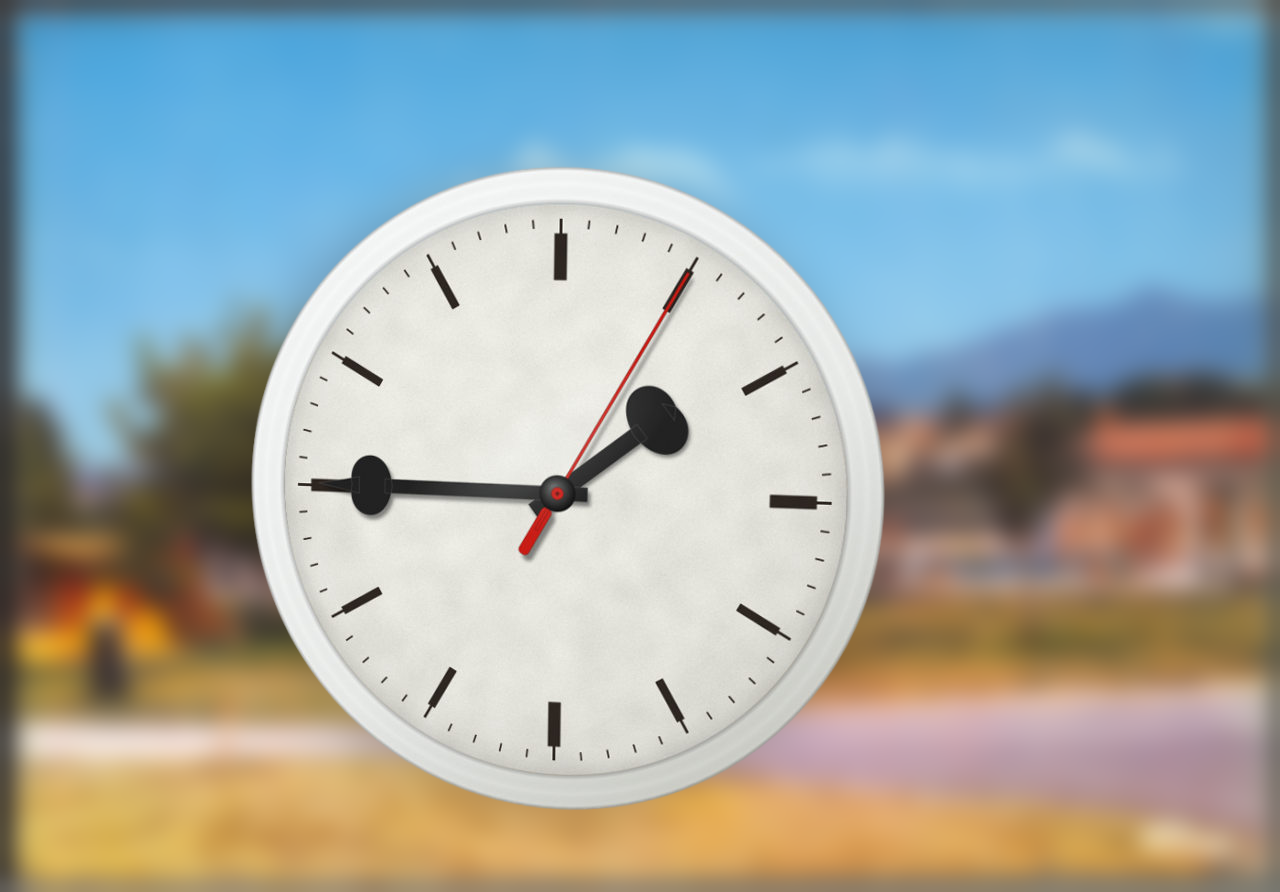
1:45:05
